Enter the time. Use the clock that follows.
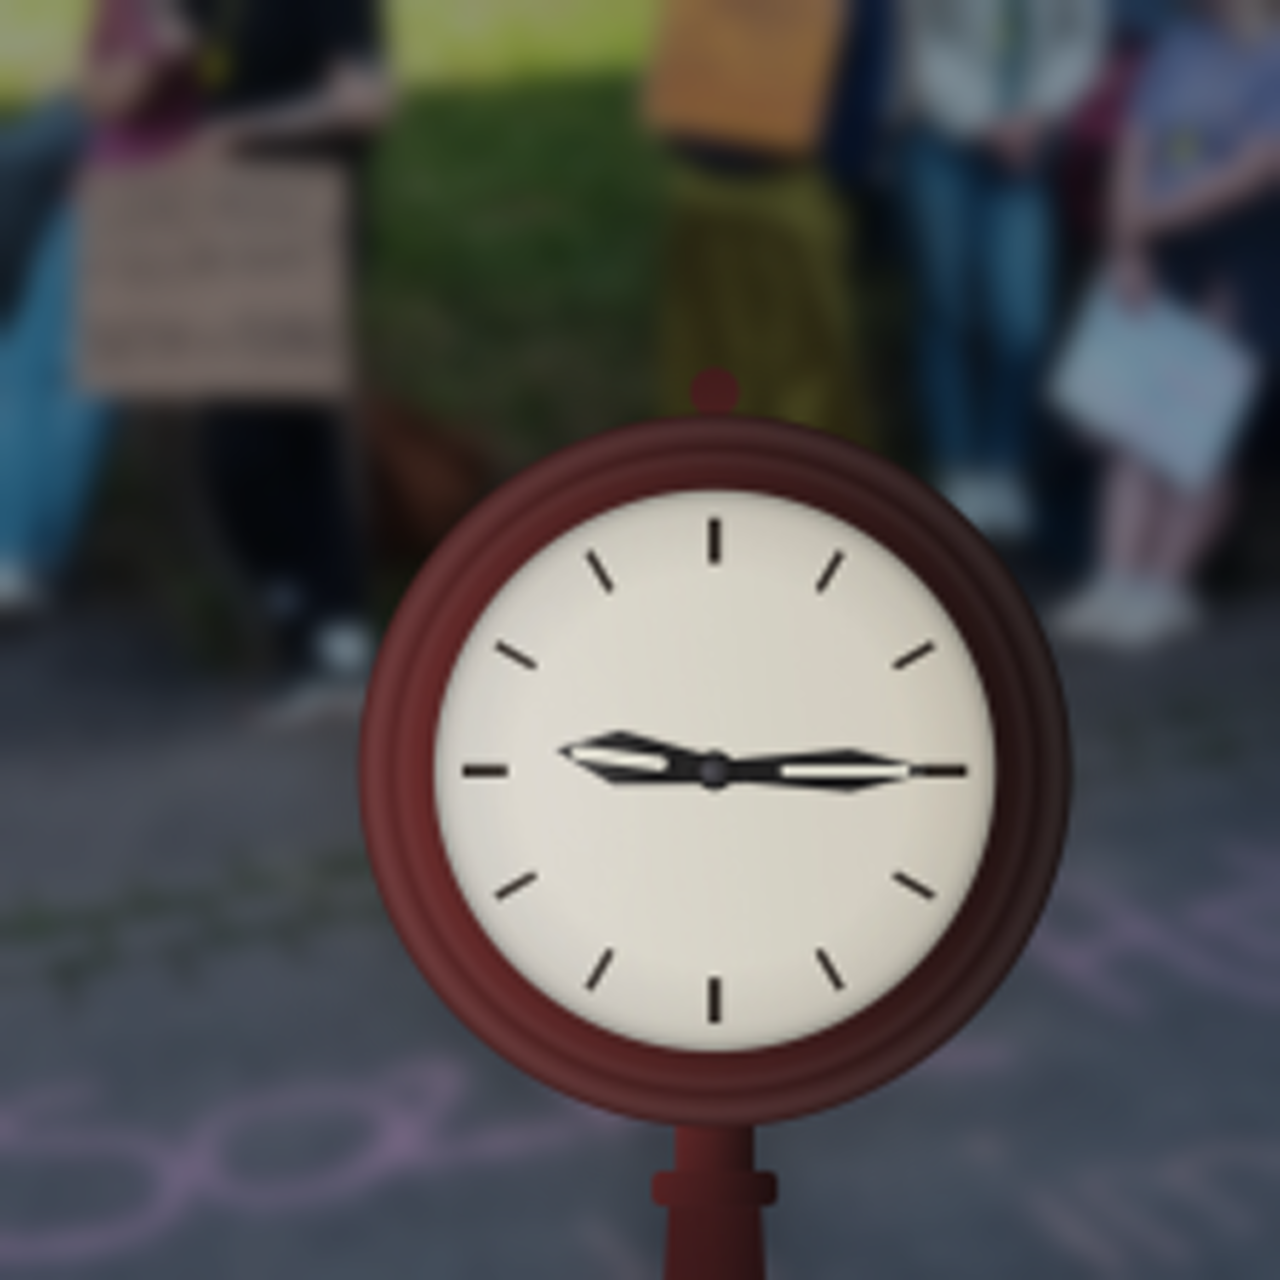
9:15
